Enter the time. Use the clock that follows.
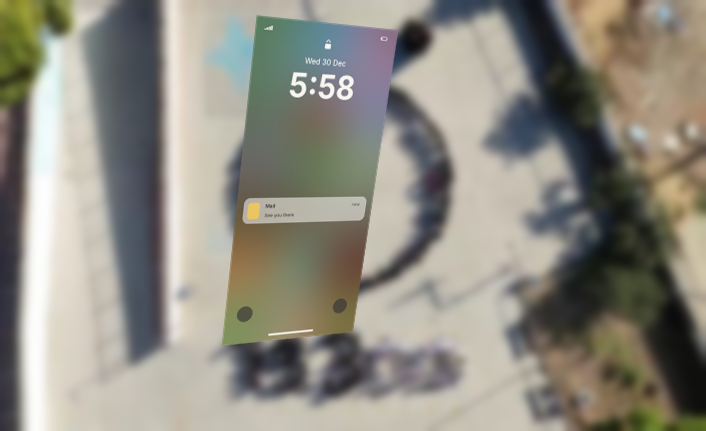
5:58
